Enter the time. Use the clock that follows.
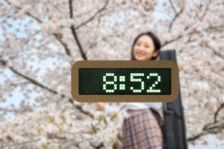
8:52
